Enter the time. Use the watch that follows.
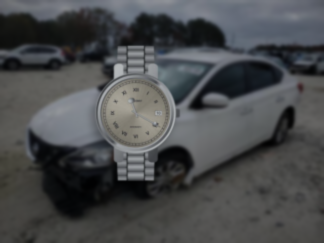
11:20
